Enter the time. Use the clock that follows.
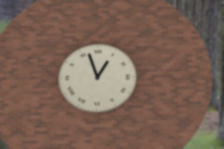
12:57
